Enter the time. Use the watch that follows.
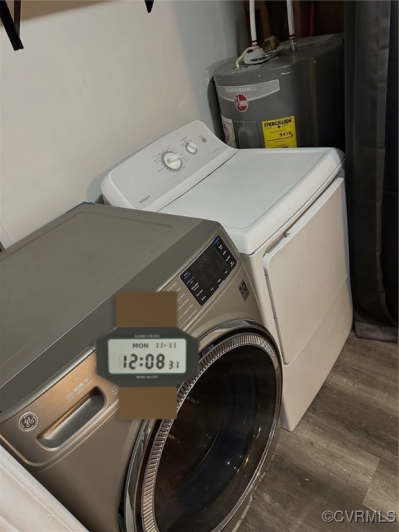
12:08:31
